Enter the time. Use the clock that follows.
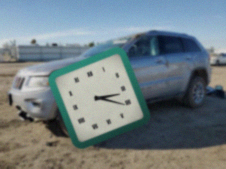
3:21
